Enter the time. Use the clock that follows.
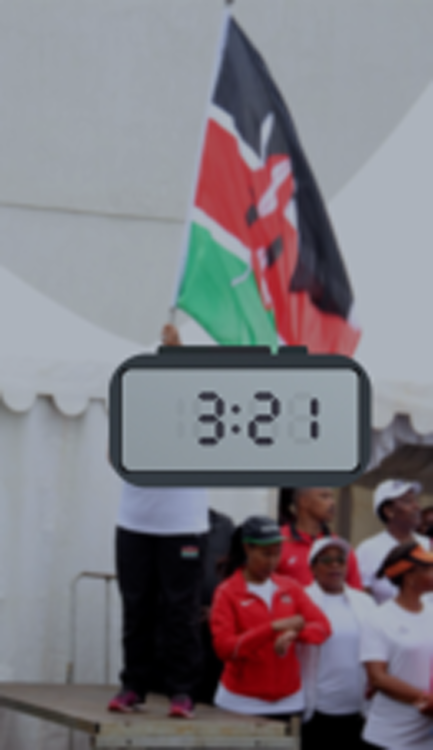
3:21
